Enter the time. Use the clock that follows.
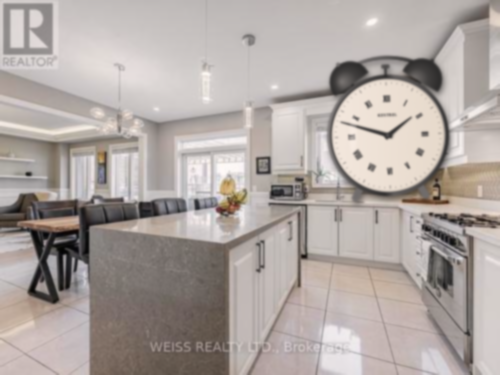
1:48
